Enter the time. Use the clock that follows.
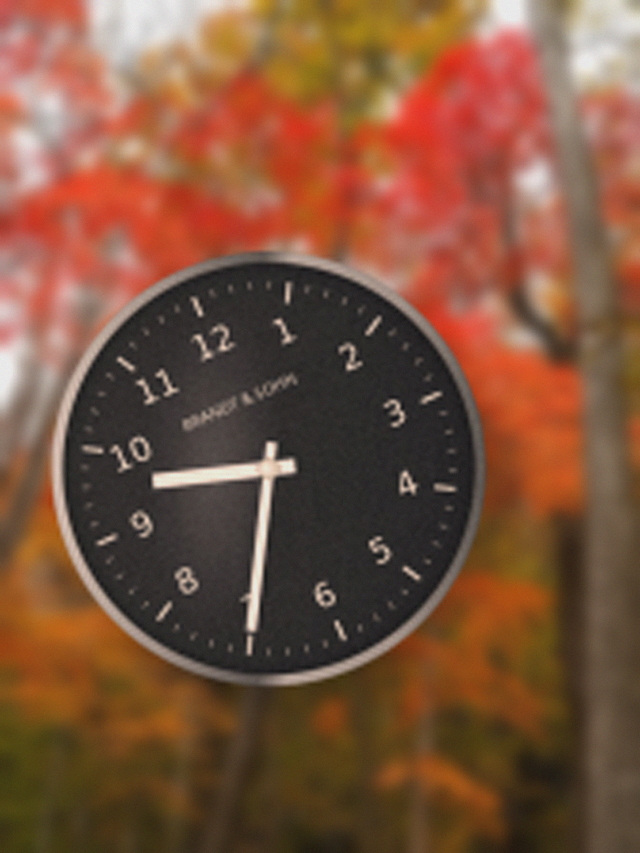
9:35
